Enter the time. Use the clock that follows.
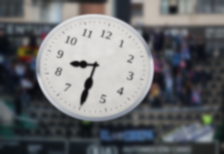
8:30
